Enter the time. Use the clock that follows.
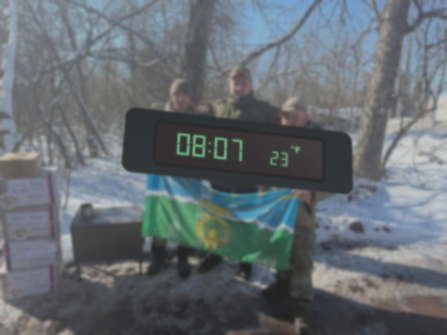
8:07
